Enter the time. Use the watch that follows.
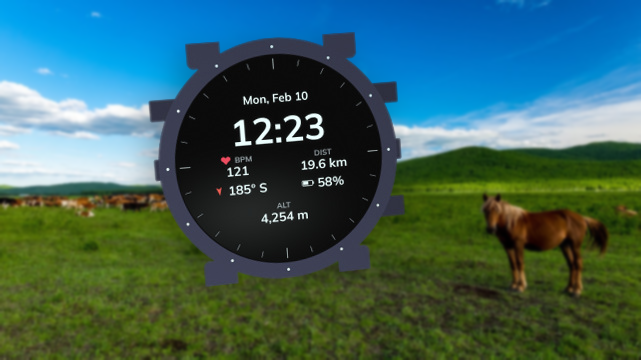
12:23
